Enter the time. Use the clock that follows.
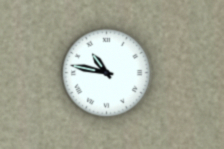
10:47
